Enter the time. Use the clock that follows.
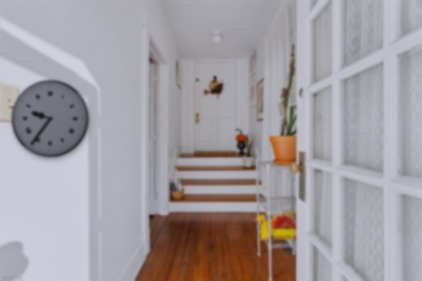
9:36
